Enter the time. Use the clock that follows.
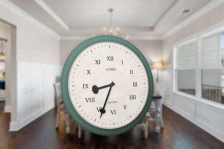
8:34
